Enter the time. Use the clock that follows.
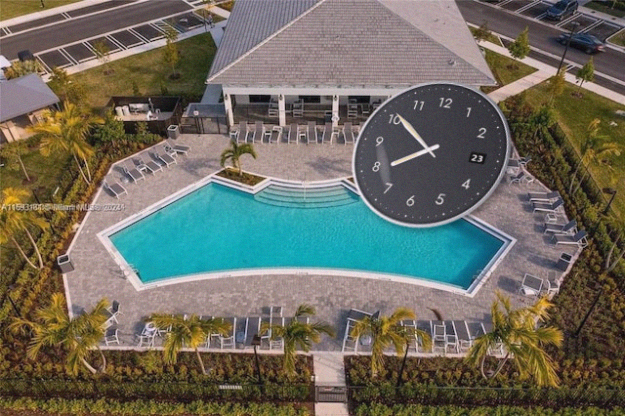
7:51
